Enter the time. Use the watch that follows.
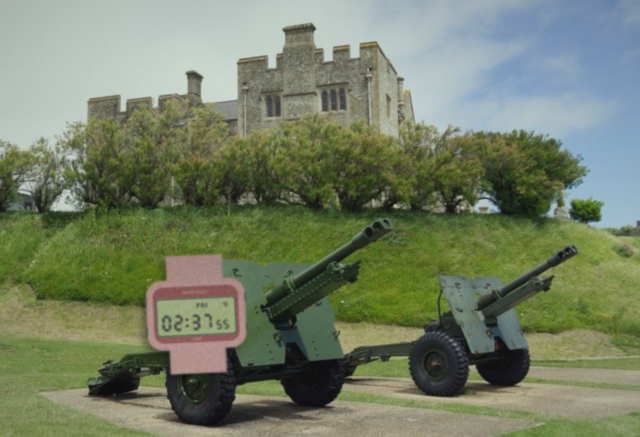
2:37
